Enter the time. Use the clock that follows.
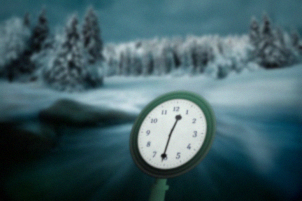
12:31
